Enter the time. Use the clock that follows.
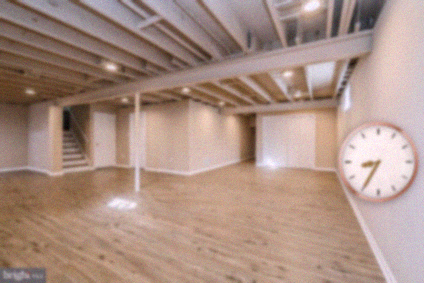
8:35
